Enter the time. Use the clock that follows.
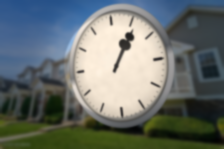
1:06
